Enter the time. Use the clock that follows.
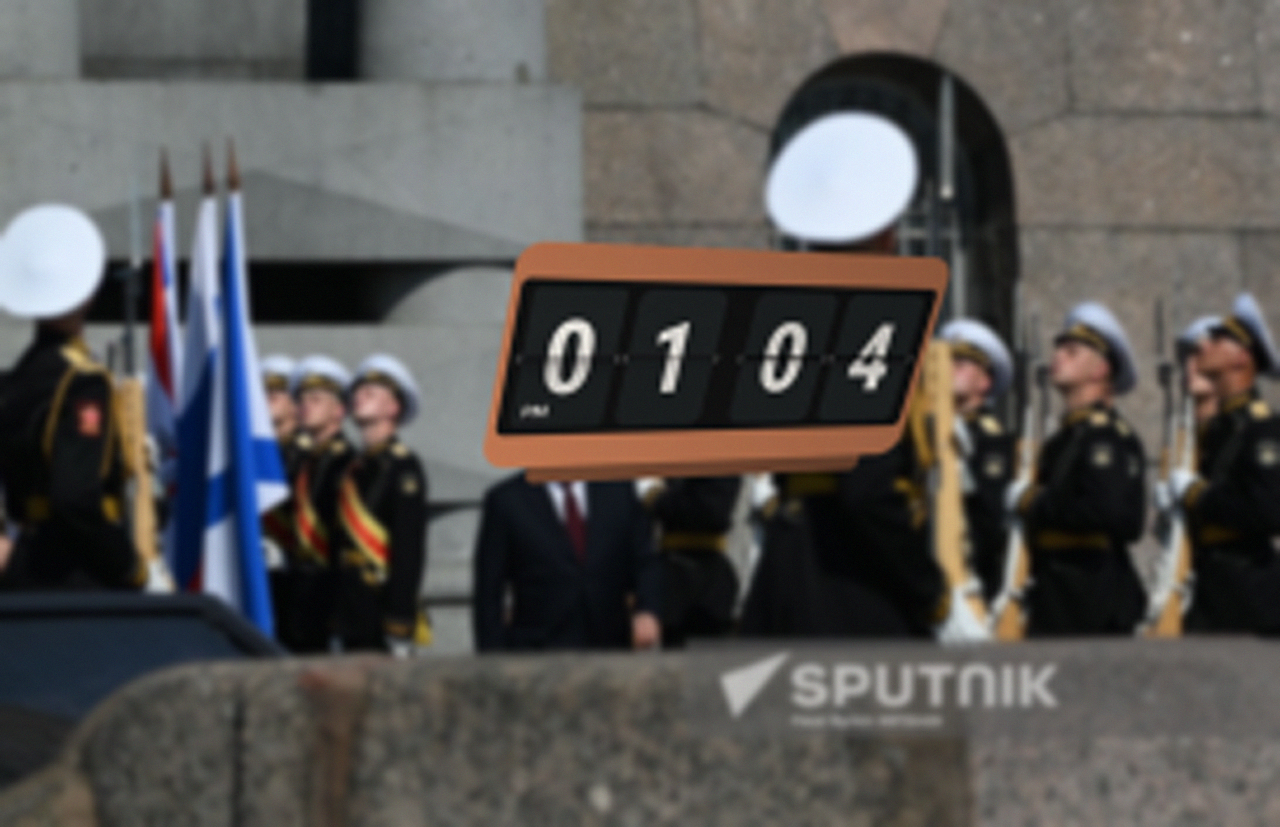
1:04
